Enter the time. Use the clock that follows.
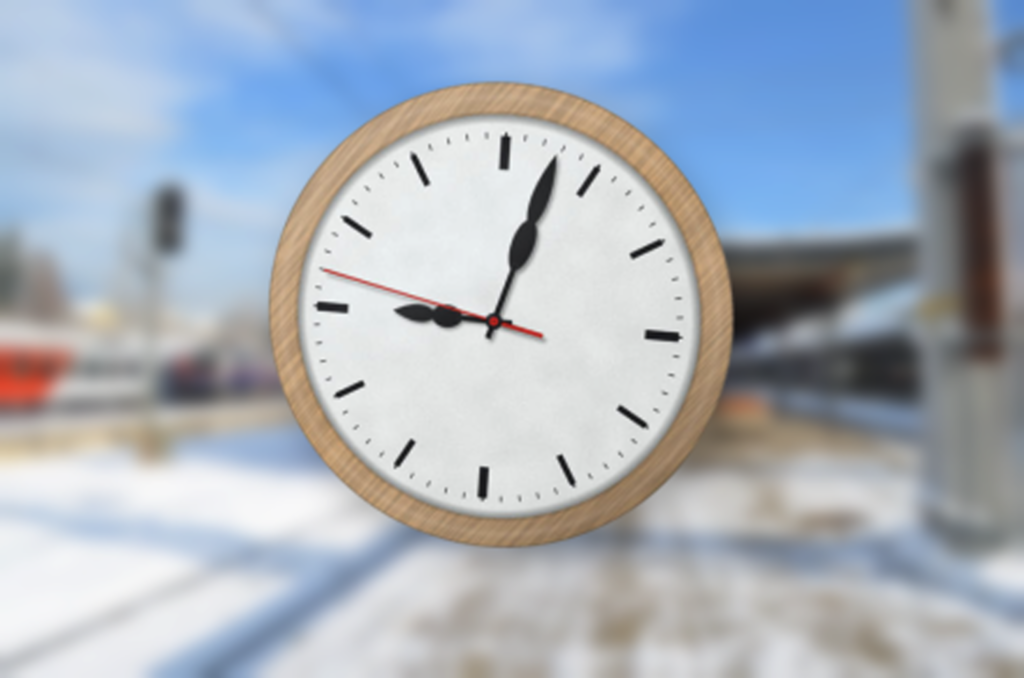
9:02:47
